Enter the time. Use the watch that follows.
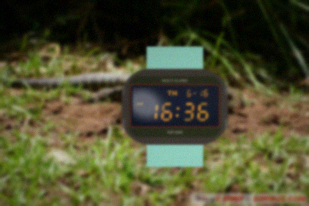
16:36
